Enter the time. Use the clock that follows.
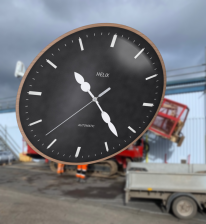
10:22:37
